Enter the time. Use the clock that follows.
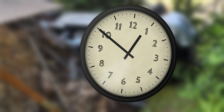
12:50
